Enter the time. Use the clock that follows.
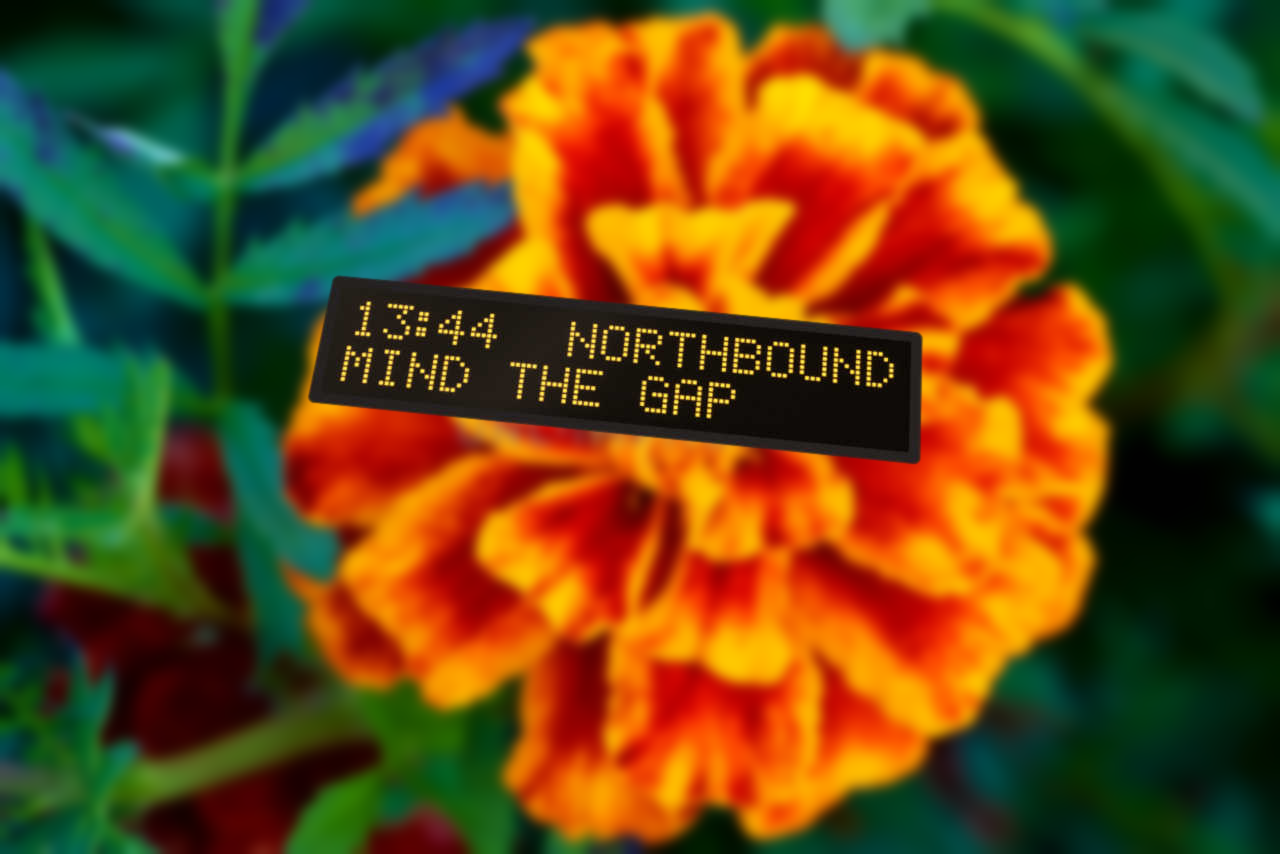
13:44
